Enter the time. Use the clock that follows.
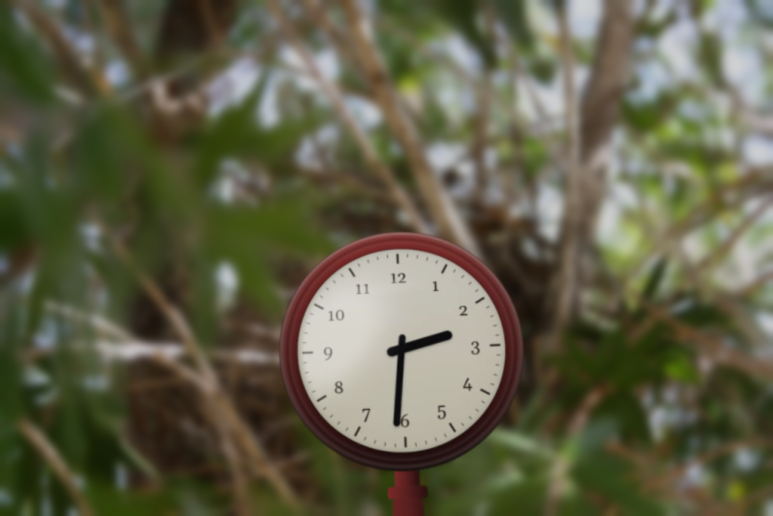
2:31
